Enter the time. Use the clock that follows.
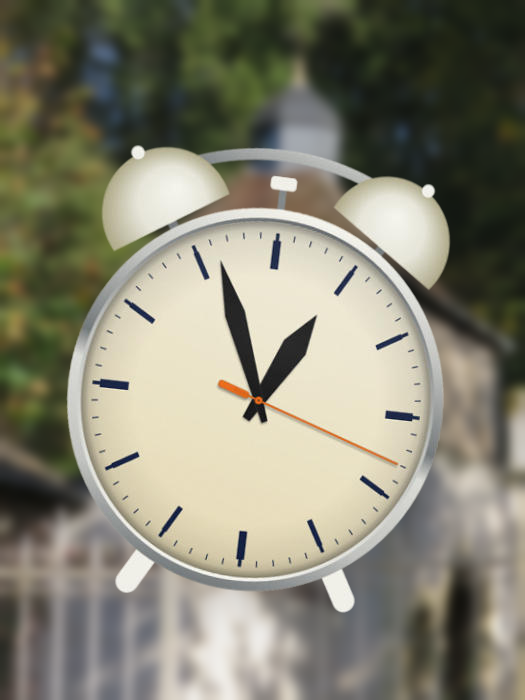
12:56:18
